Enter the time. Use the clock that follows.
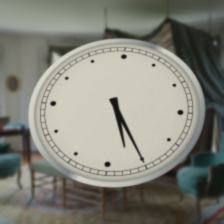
5:25
